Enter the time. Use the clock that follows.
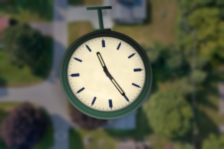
11:25
